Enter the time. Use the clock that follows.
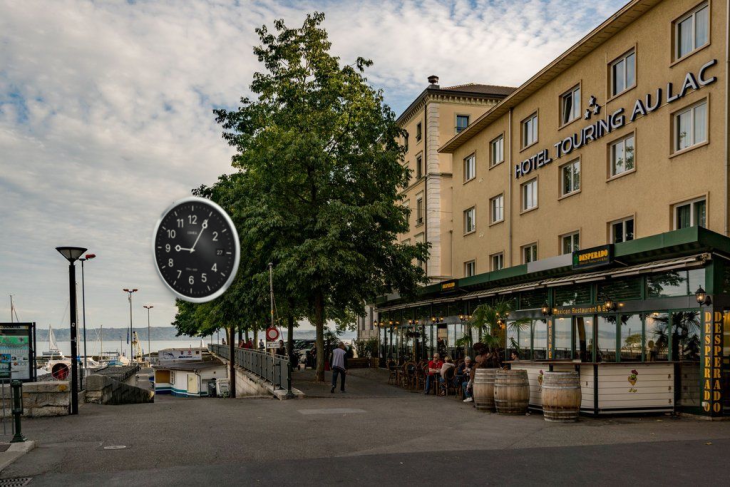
9:05
